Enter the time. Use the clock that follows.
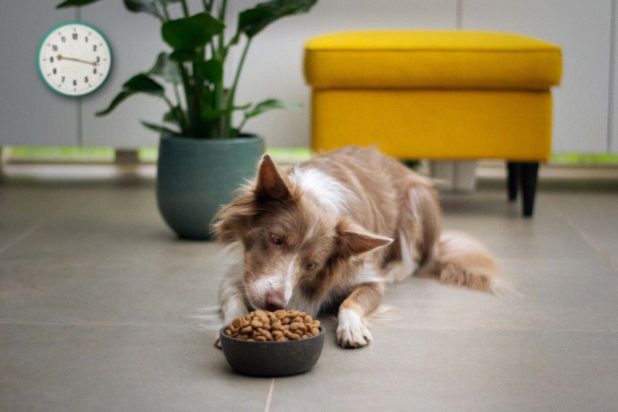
9:17
